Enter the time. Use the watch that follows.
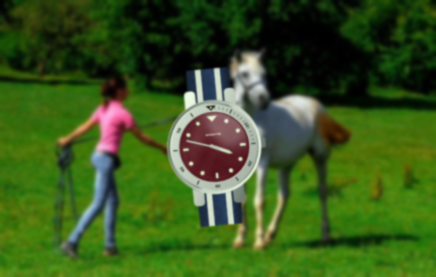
3:48
